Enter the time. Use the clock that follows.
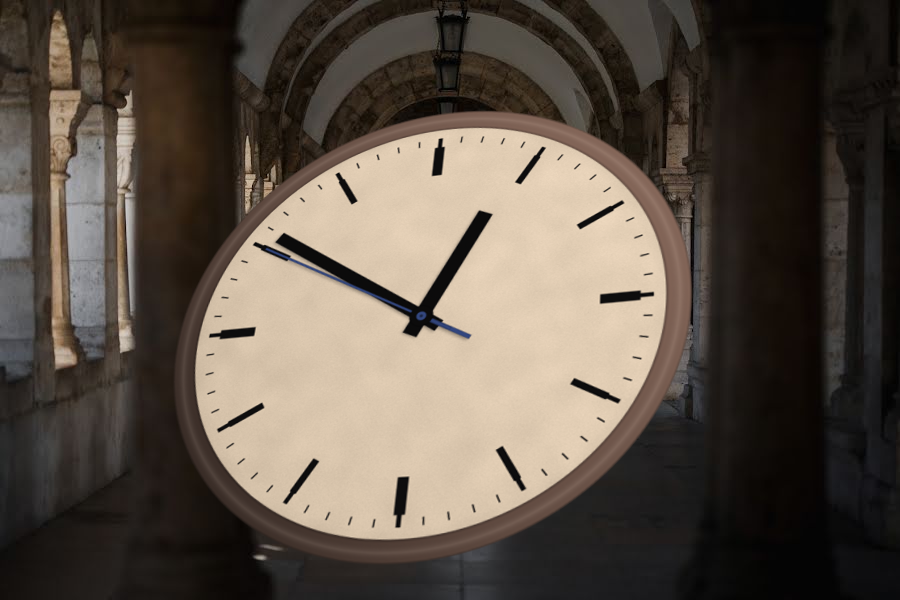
12:50:50
